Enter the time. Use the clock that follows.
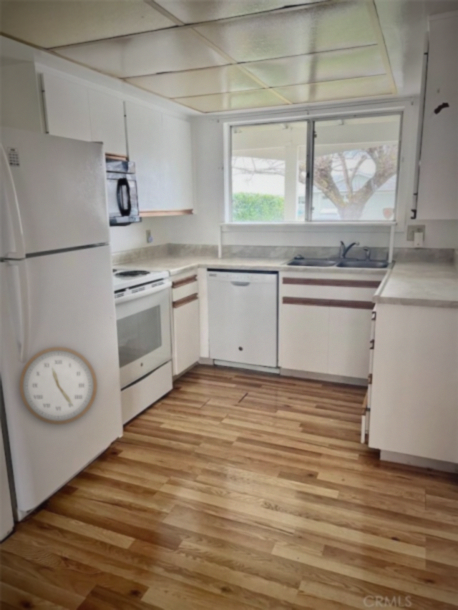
11:24
